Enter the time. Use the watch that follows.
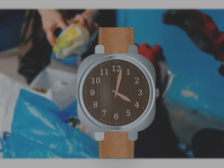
4:02
